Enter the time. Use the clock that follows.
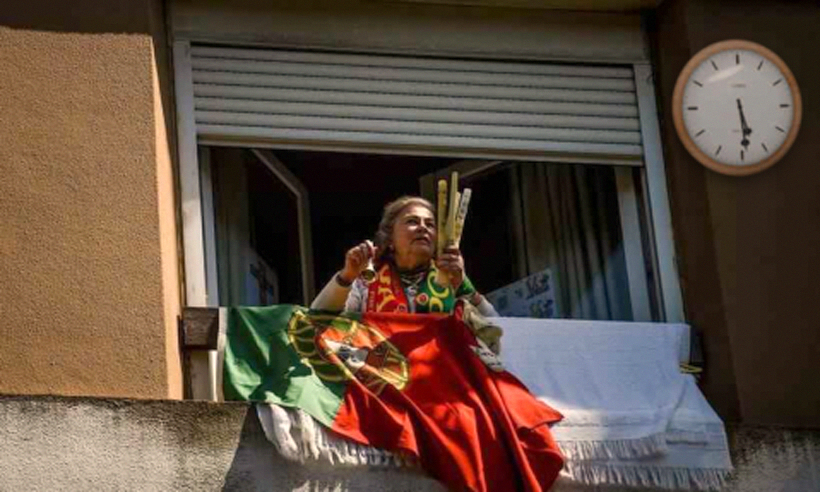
5:29
